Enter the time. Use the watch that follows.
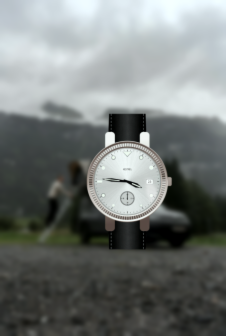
3:46
